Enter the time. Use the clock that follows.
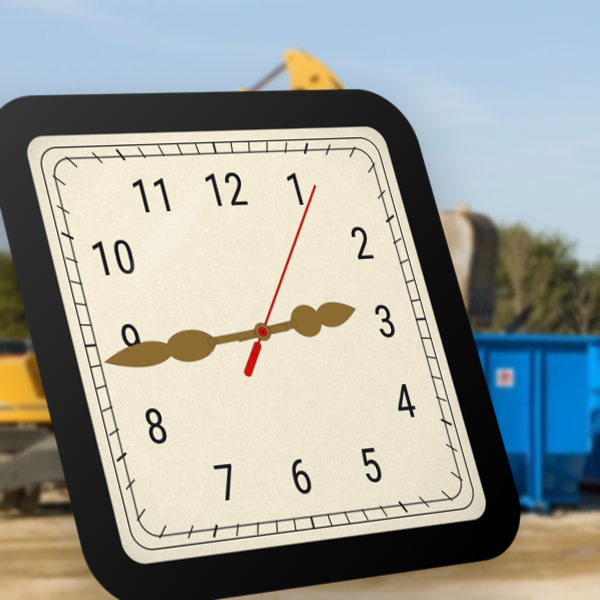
2:44:06
